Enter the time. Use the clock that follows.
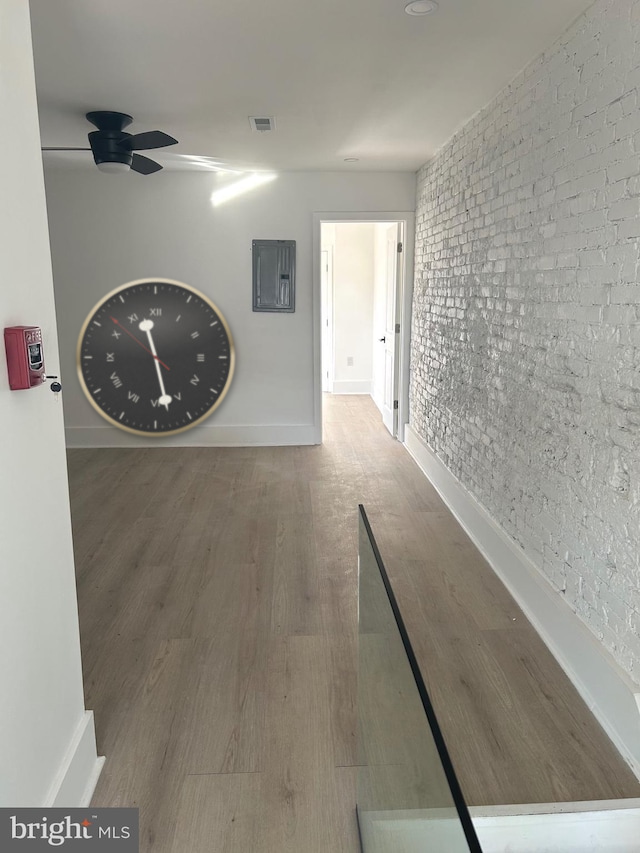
11:27:52
